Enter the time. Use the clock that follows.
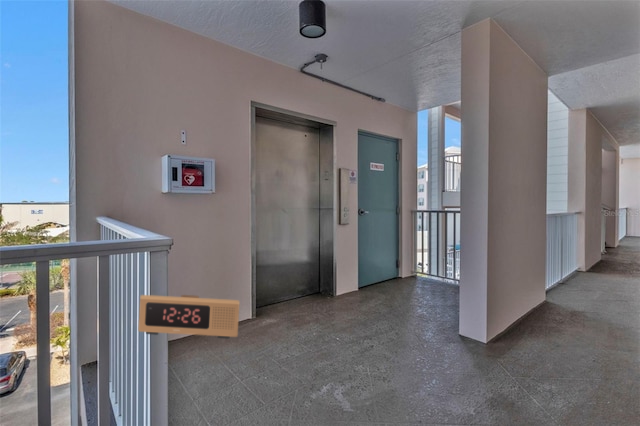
12:26
